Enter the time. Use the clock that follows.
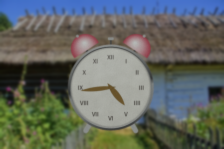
4:44
